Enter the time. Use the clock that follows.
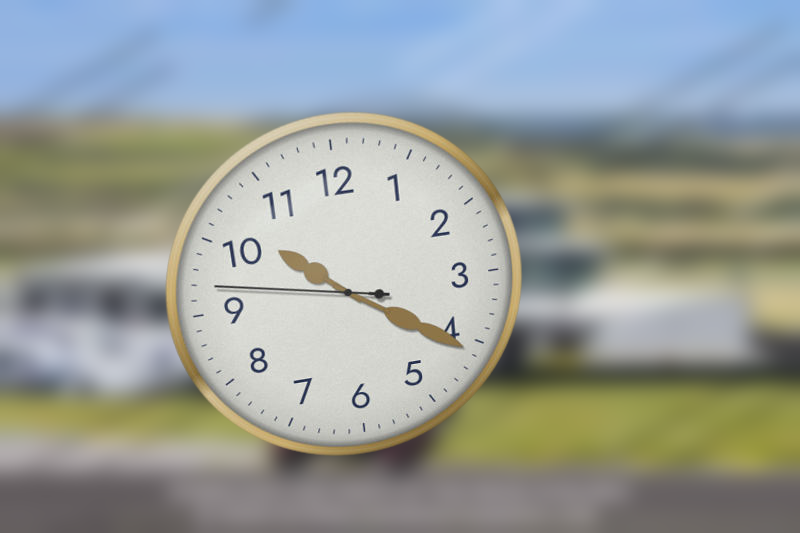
10:20:47
